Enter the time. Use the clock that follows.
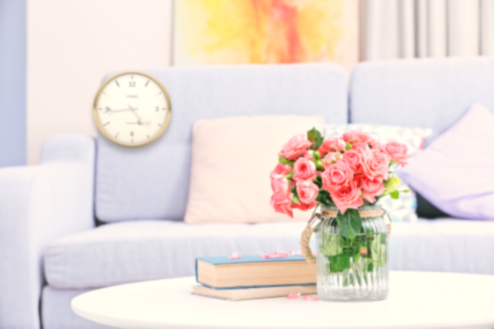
4:44
